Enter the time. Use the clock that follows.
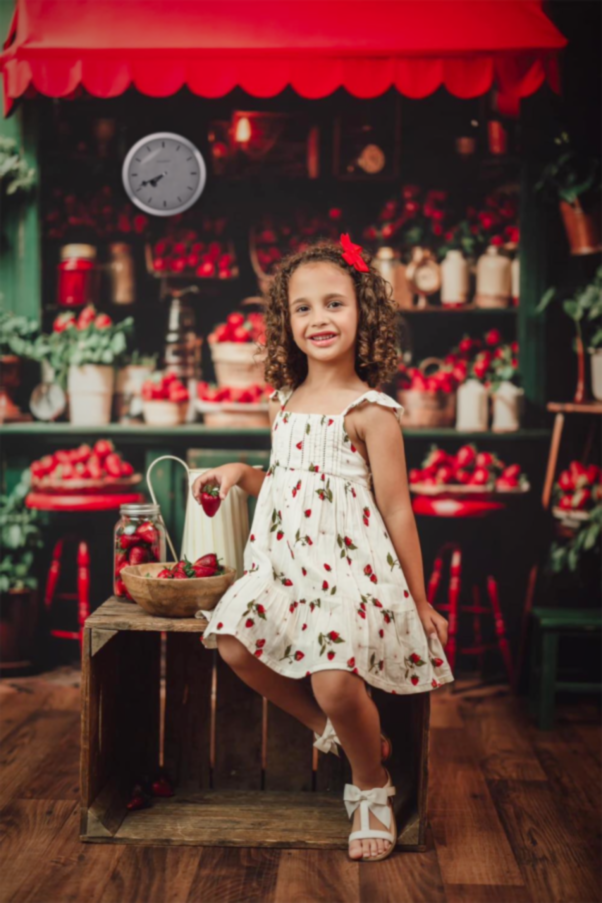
7:41
